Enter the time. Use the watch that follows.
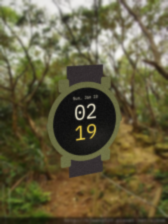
2:19
